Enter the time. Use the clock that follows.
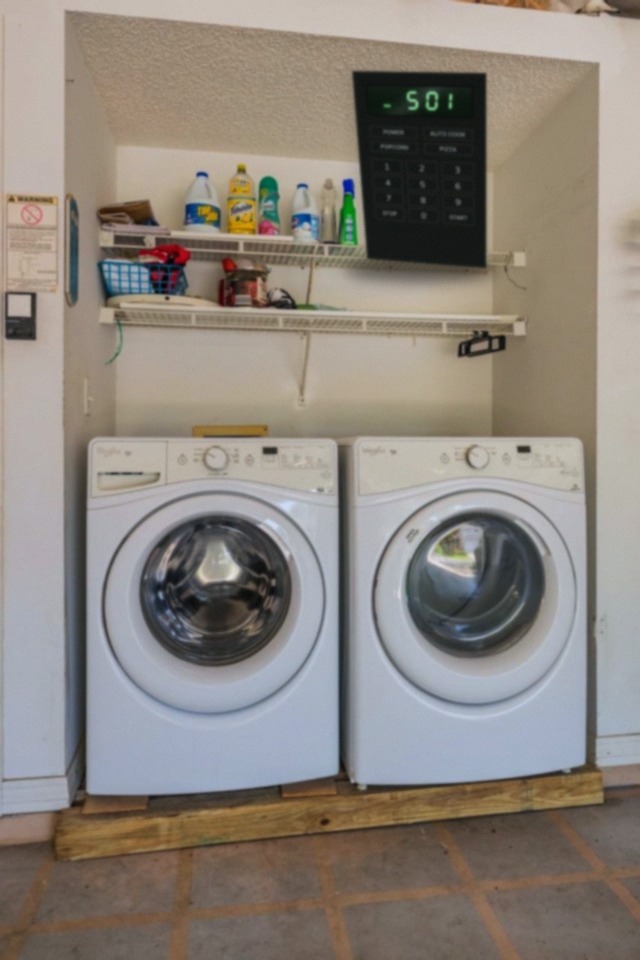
5:01
